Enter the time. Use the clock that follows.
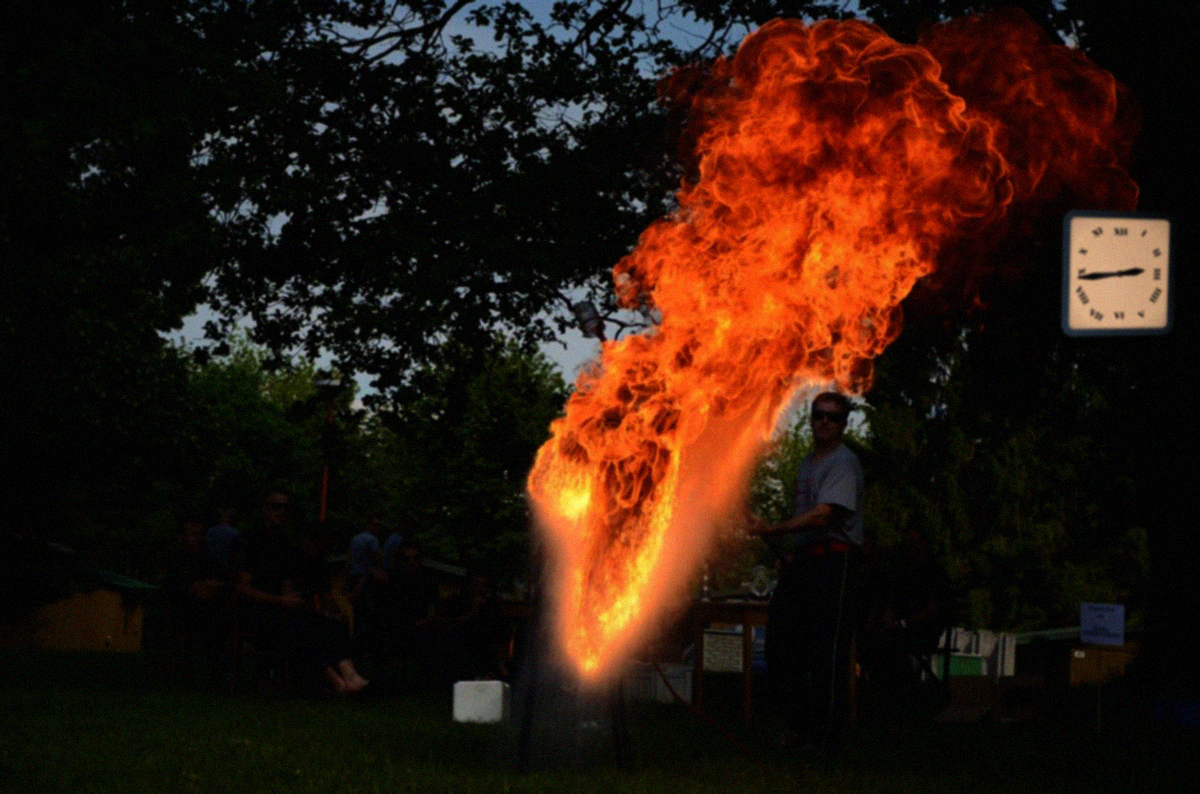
2:44
